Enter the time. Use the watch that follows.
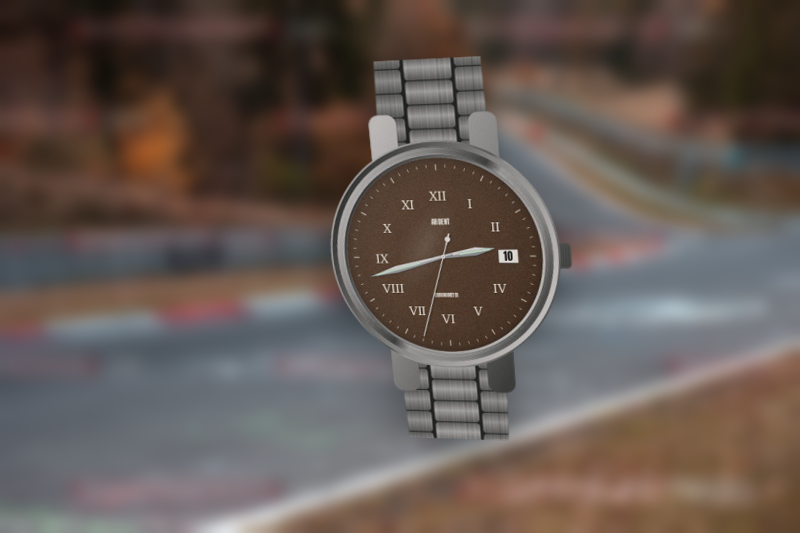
2:42:33
